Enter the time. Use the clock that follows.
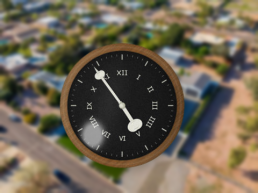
4:54
